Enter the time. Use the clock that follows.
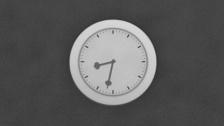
8:32
